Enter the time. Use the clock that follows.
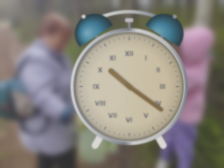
10:21
